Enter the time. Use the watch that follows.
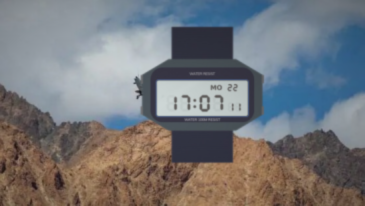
17:07
